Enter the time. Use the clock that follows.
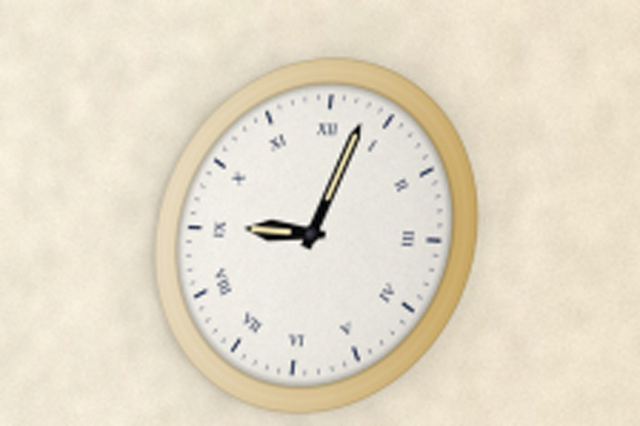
9:03
